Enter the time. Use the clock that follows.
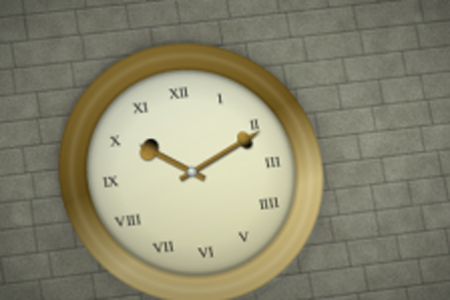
10:11
